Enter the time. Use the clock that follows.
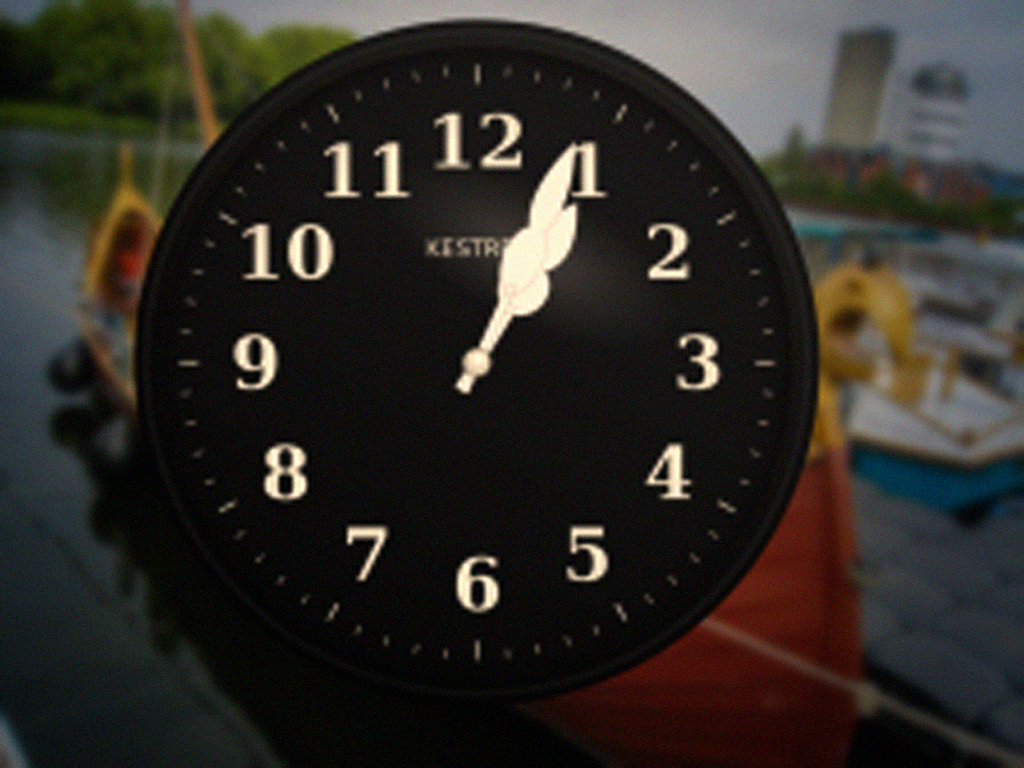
1:04
